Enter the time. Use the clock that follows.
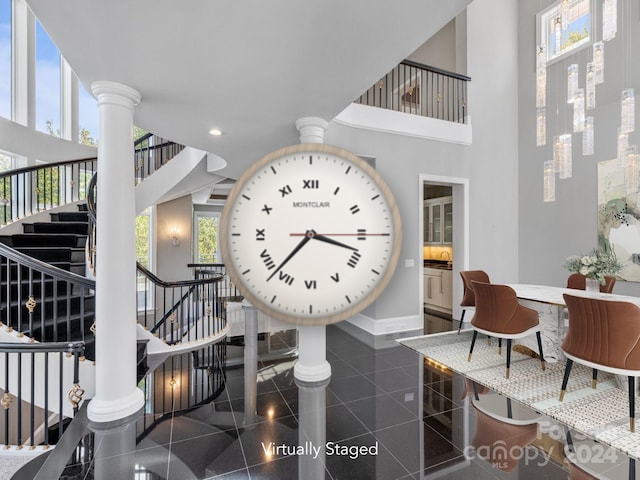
3:37:15
